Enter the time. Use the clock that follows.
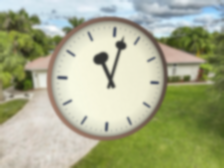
11:02
